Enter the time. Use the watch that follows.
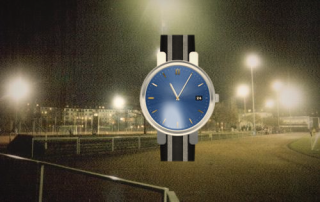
11:05
